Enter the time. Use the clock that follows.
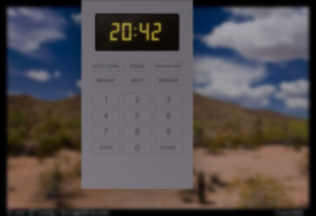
20:42
